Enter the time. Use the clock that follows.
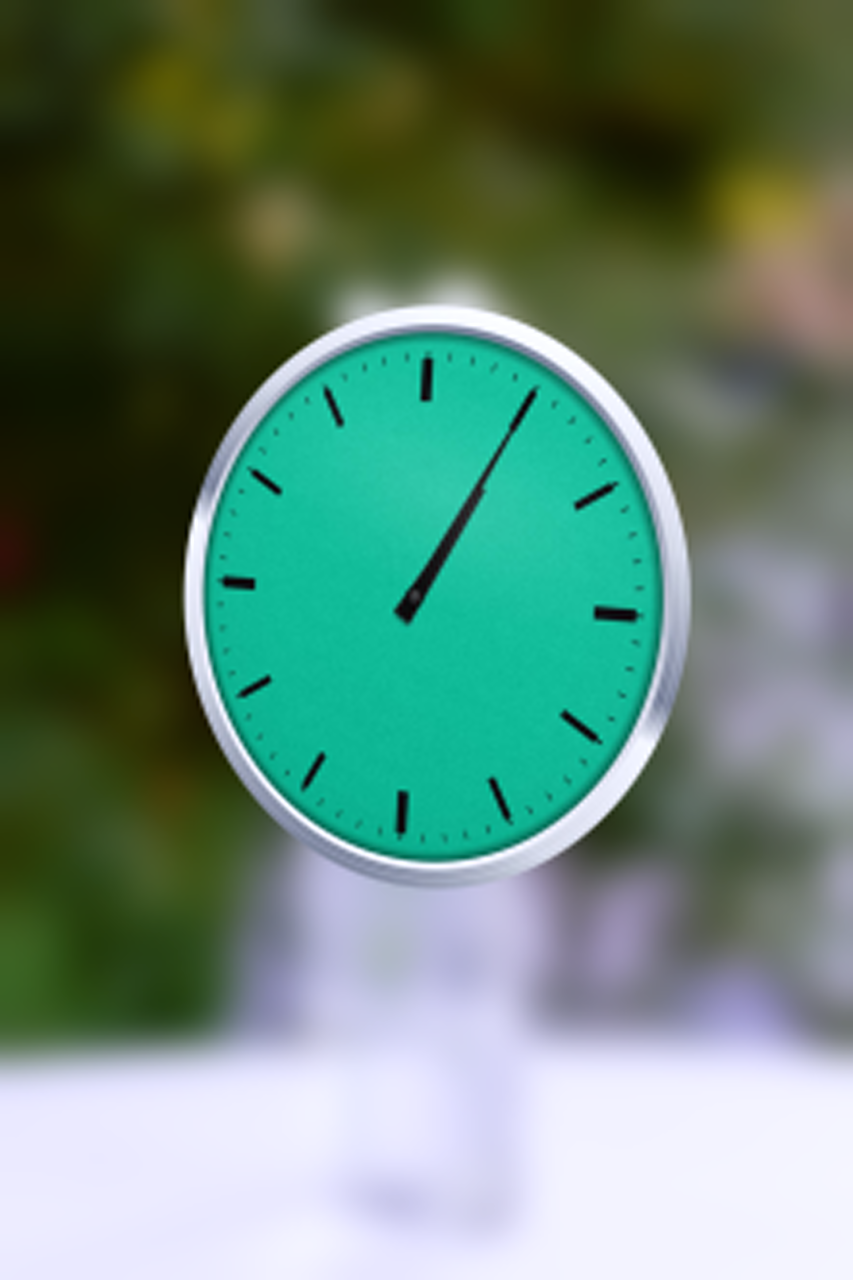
1:05
